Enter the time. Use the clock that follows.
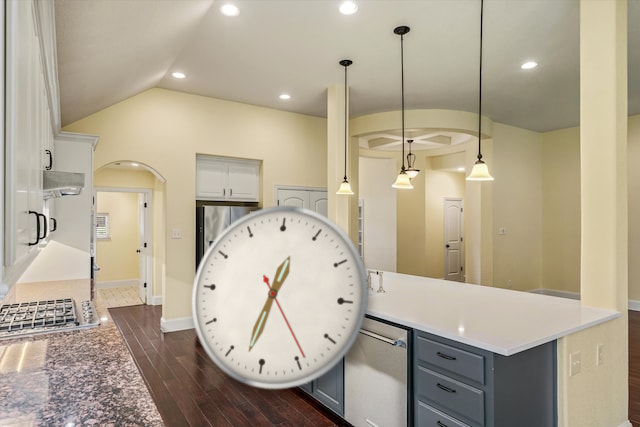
12:32:24
